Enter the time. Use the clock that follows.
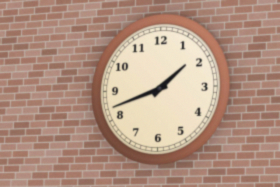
1:42
